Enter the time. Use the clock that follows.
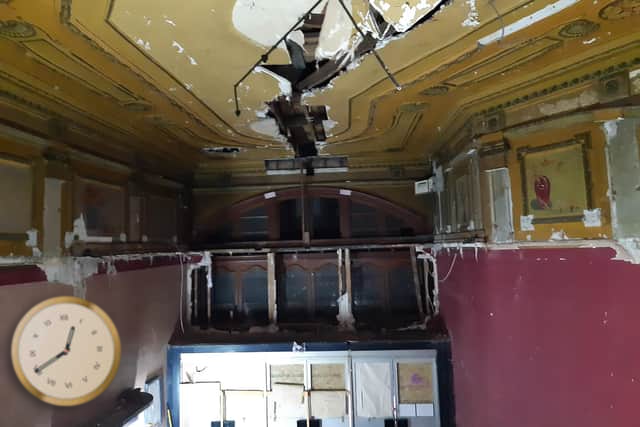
12:40
